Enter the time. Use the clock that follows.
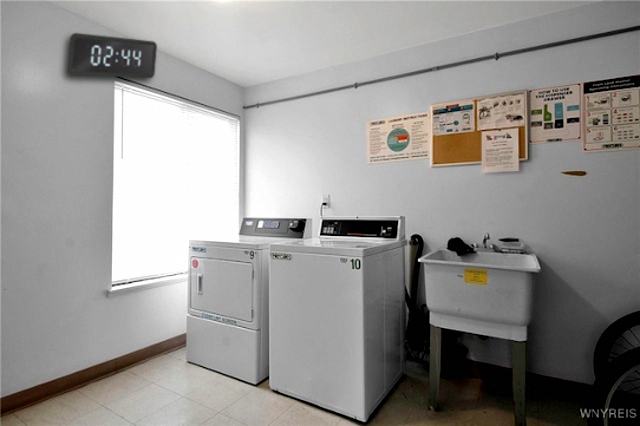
2:44
